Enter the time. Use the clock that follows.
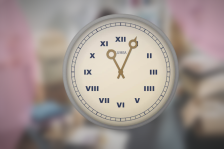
11:04
